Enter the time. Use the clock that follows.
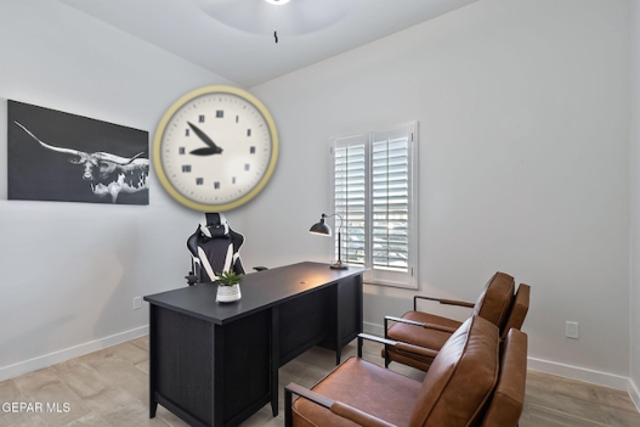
8:52
